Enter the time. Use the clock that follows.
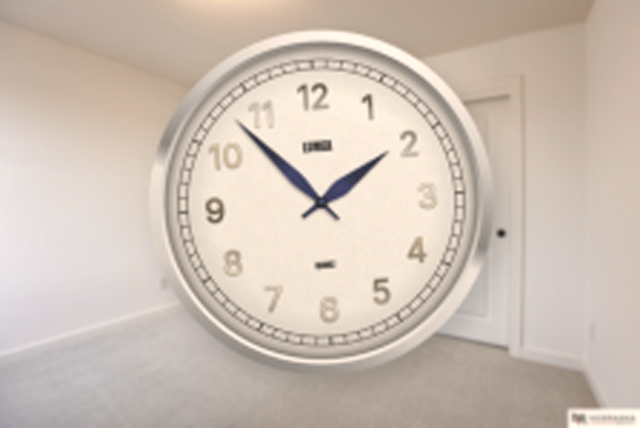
1:53
